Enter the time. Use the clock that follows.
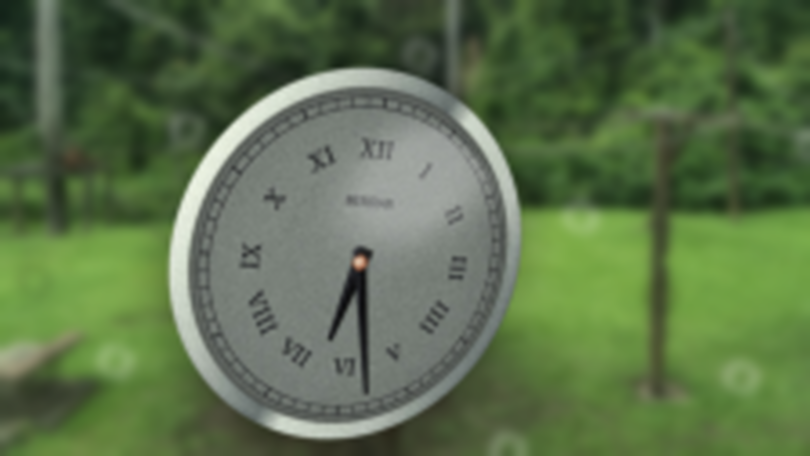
6:28
